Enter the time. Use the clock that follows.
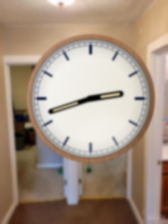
2:42
